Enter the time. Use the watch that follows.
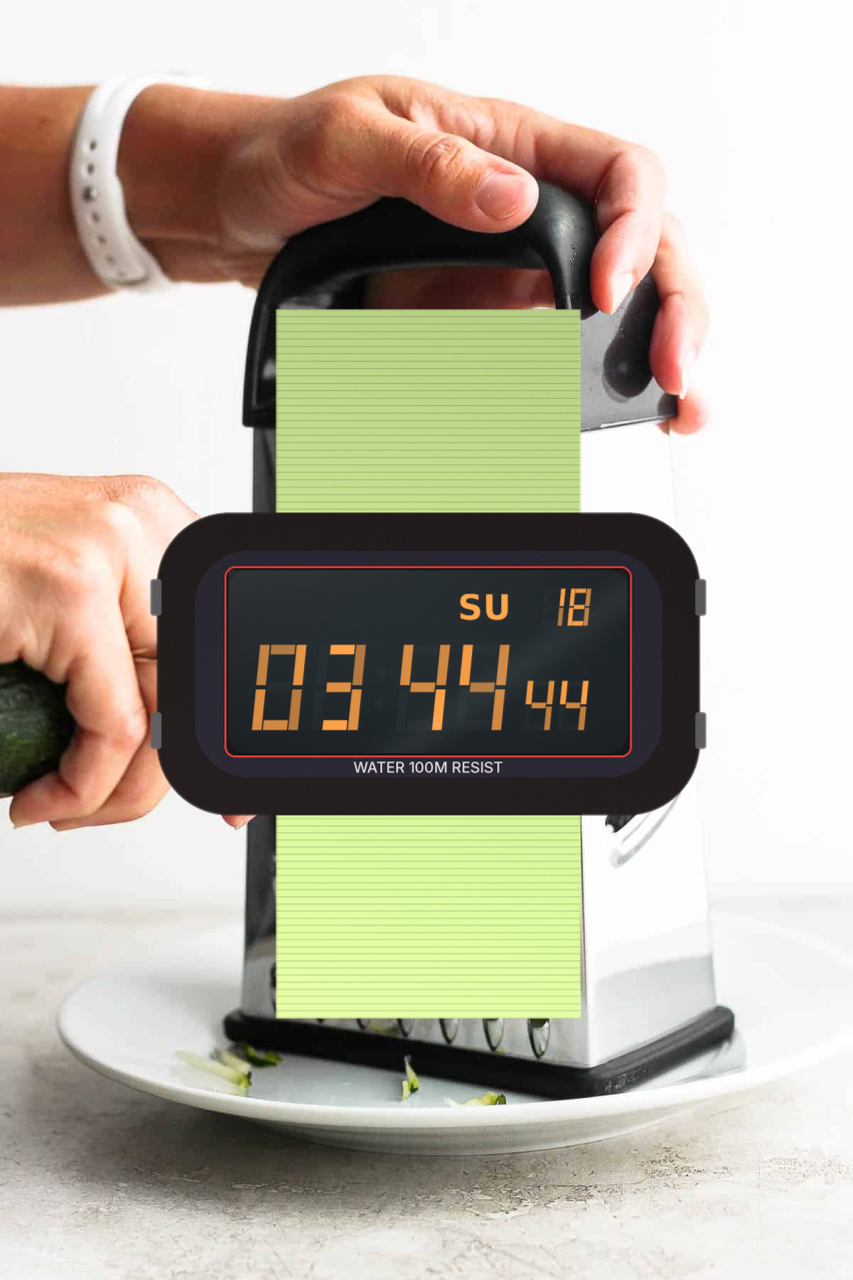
3:44:44
